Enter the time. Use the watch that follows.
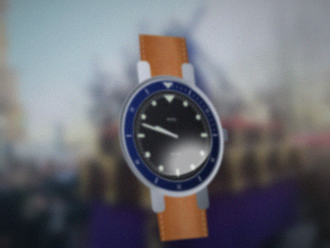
9:48
